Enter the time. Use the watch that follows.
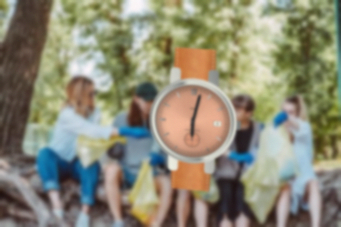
6:02
